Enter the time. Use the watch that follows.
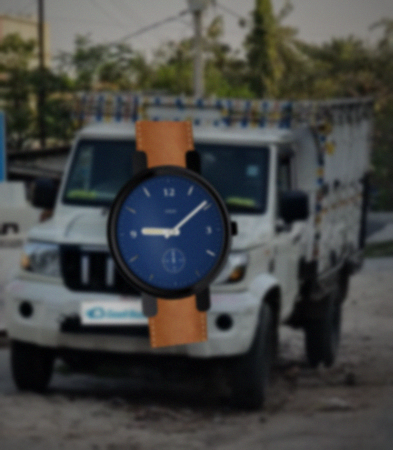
9:09
